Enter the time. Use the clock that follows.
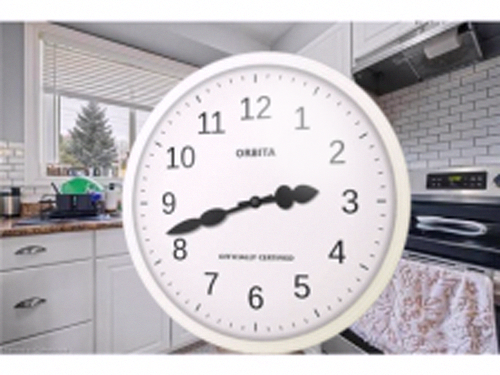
2:42
